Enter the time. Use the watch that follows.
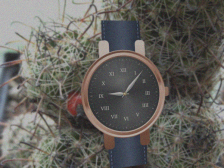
9:07
